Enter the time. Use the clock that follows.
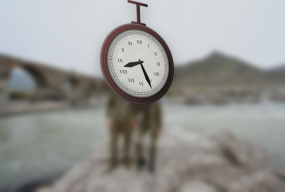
8:26
